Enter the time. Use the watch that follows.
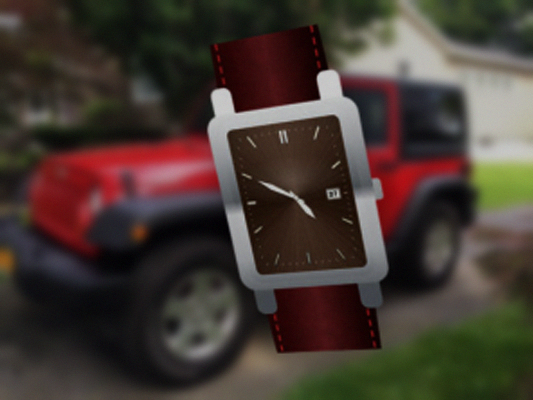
4:50
